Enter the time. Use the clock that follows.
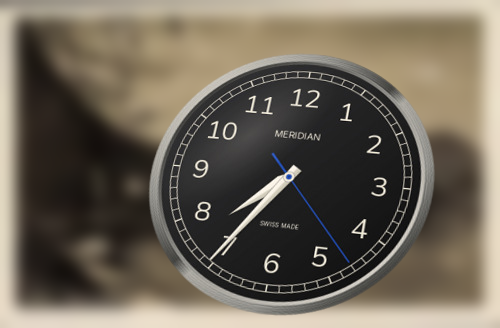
7:35:23
